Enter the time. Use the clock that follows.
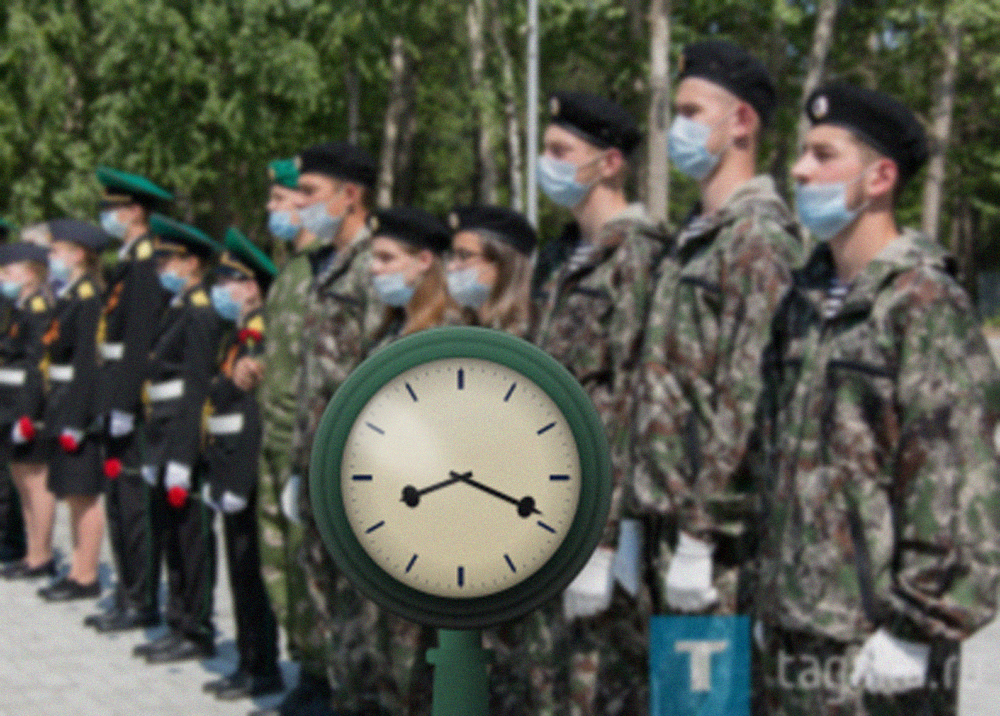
8:19
